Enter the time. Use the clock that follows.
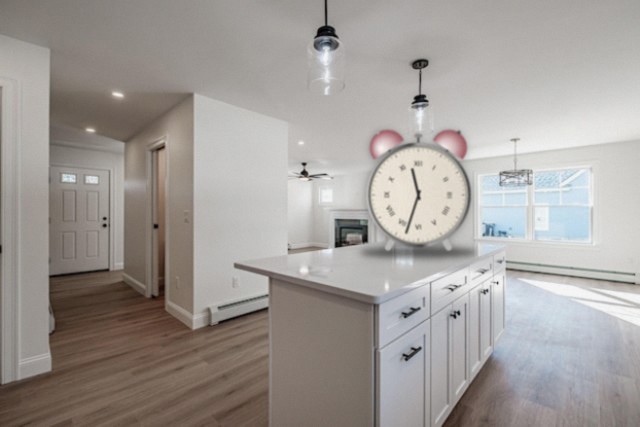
11:33
